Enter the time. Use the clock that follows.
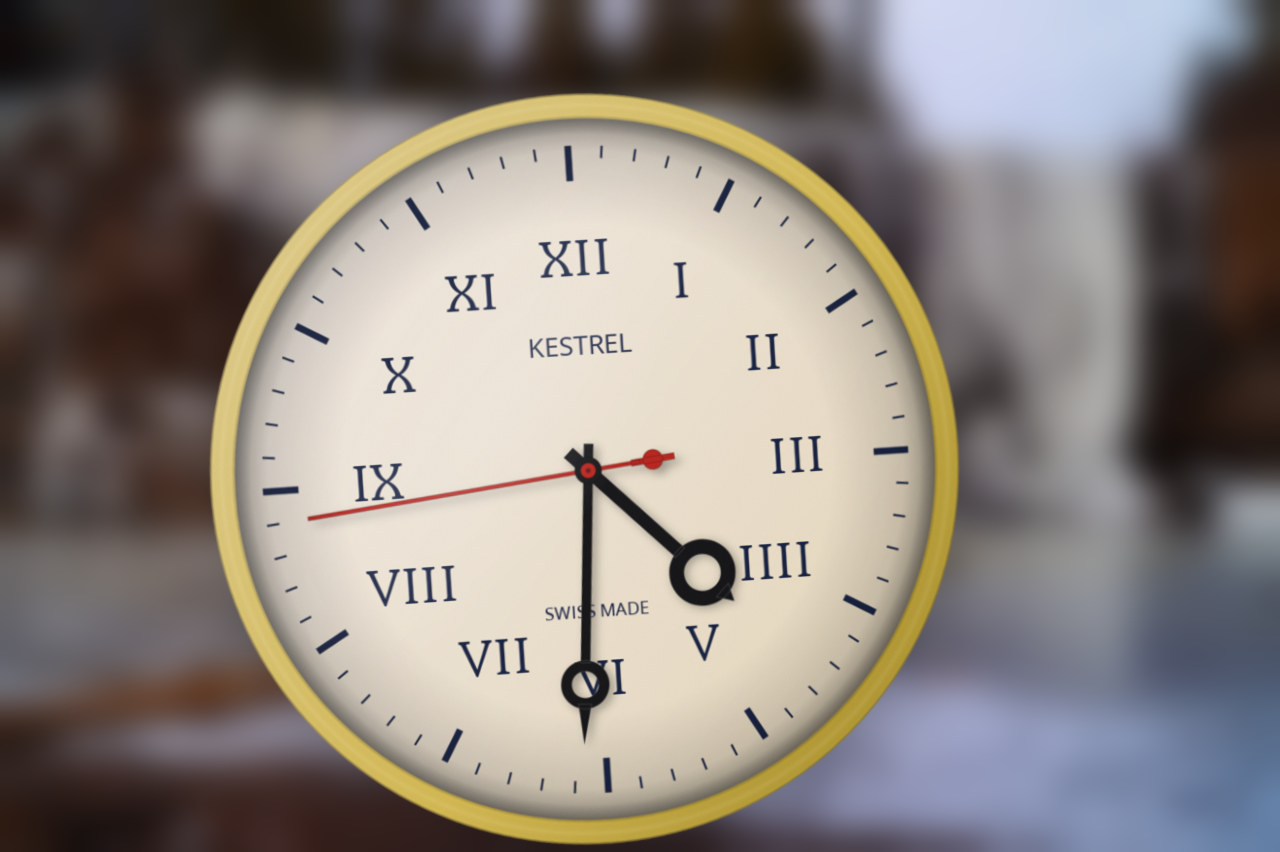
4:30:44
